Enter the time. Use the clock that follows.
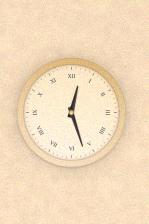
12:27
